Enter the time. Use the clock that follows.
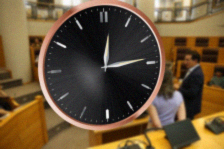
12:14
